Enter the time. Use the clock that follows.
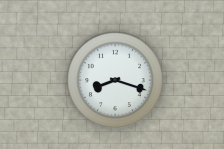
8:18
